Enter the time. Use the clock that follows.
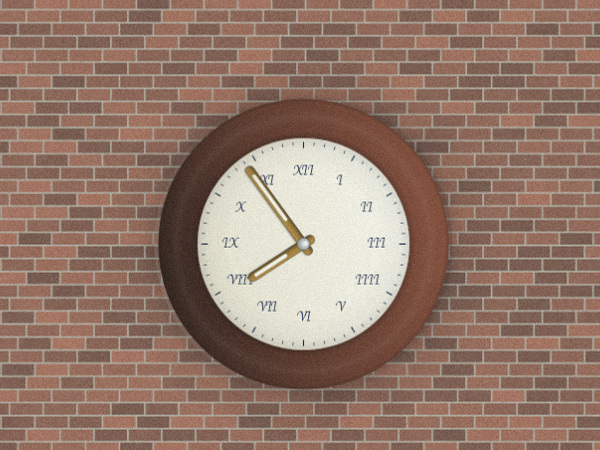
7:54
